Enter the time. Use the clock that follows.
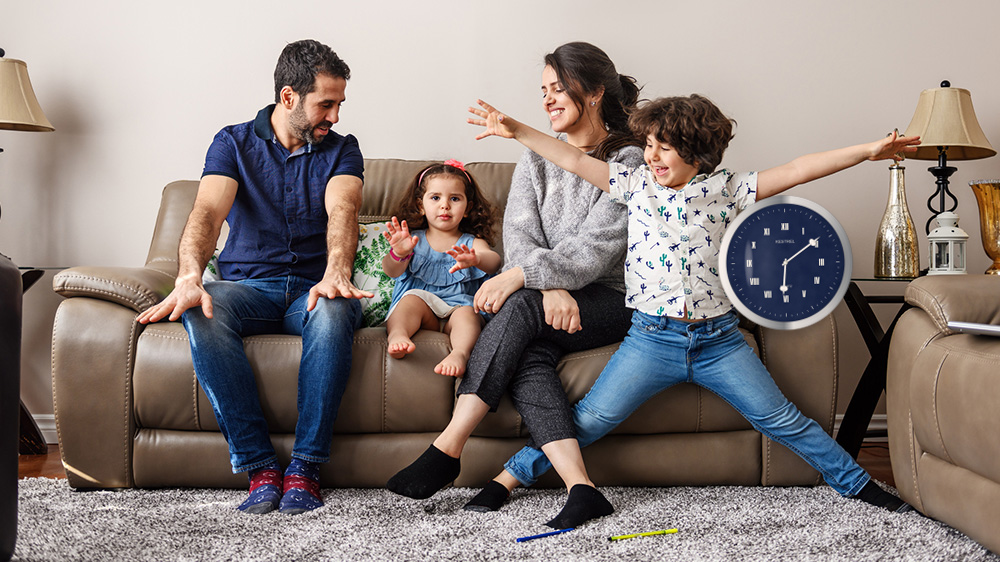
6:09
